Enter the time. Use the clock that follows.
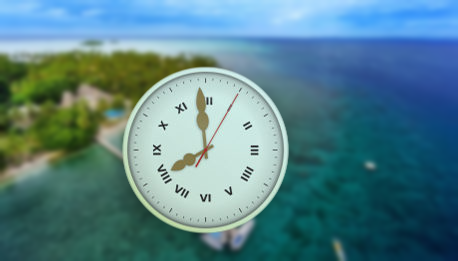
7:59:05
